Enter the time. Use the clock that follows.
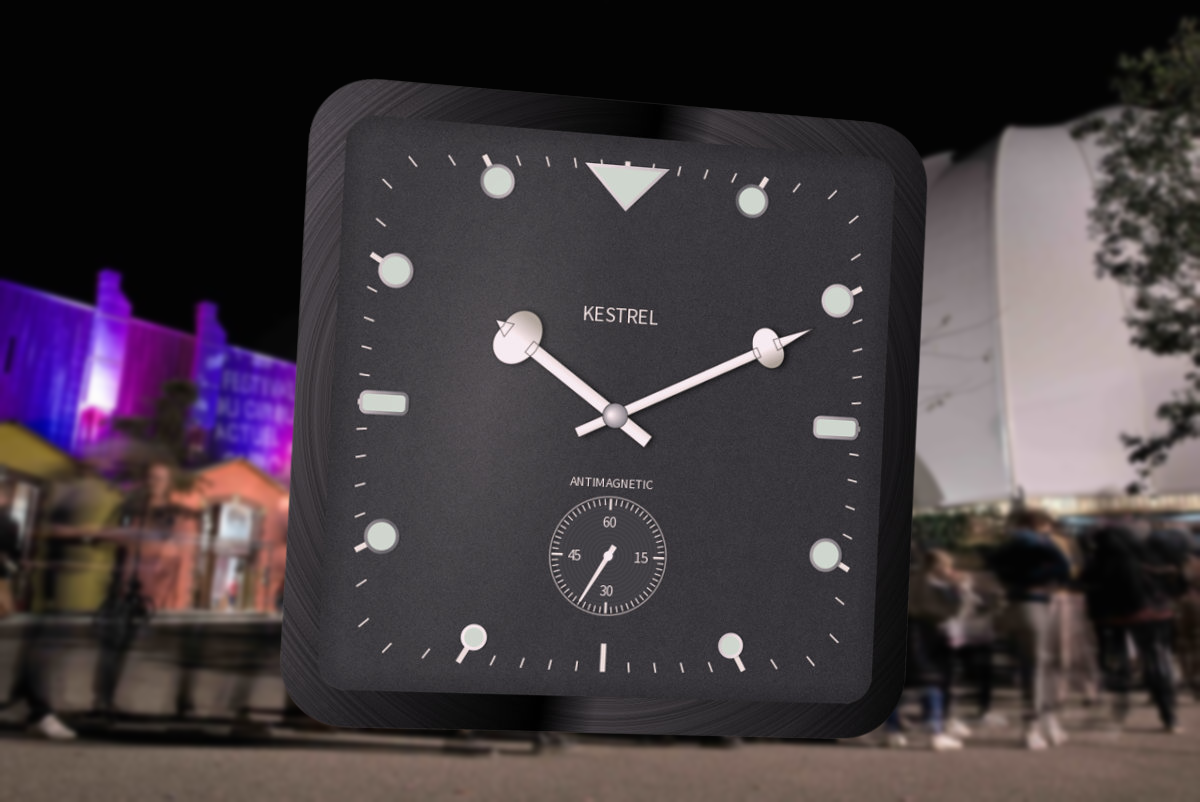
10:10:35
